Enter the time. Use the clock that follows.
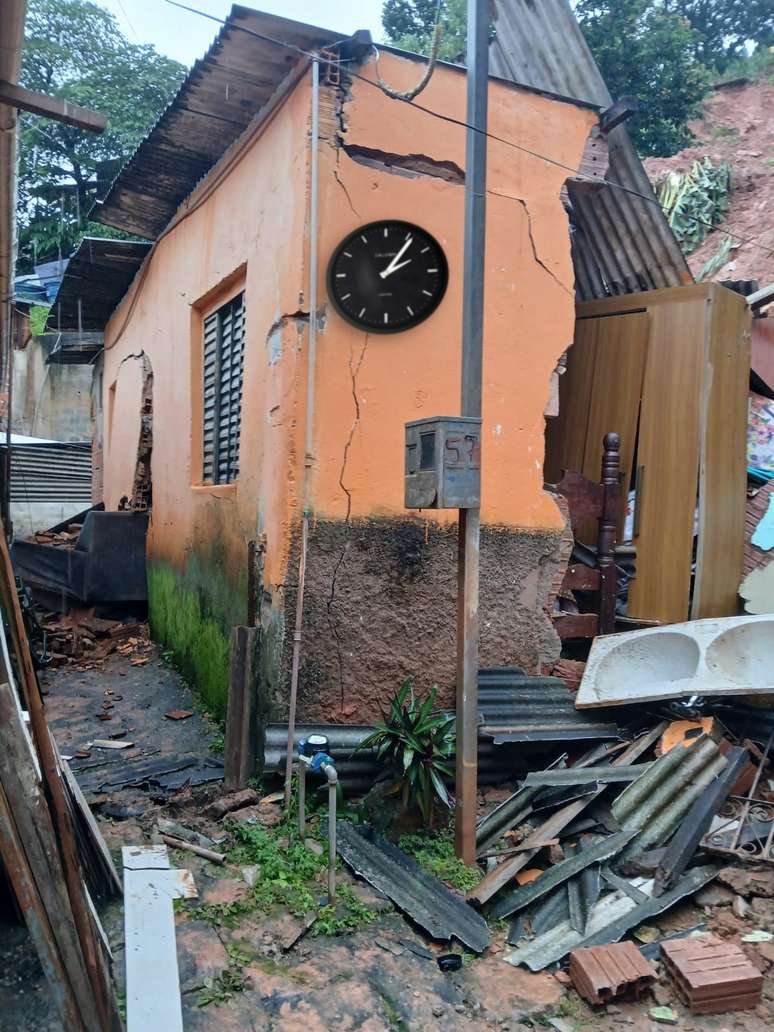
2:06
